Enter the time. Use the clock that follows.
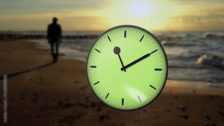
11:10
